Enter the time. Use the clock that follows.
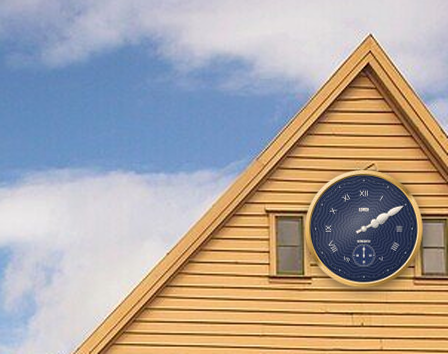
2:10
